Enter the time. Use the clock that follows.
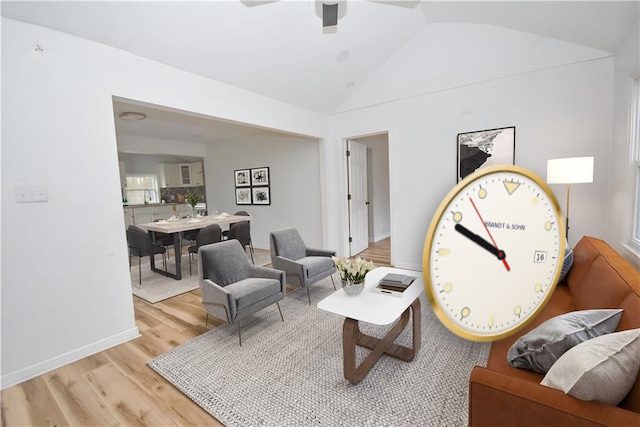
9:48:53
